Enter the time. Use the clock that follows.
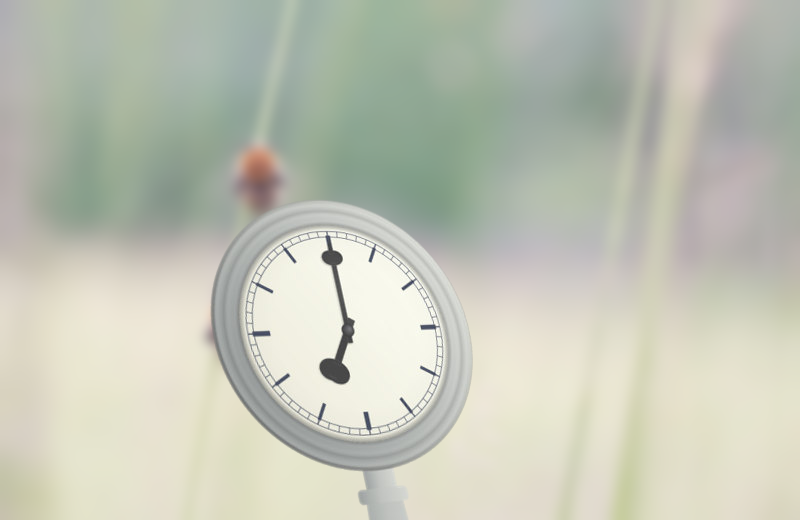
7:00
